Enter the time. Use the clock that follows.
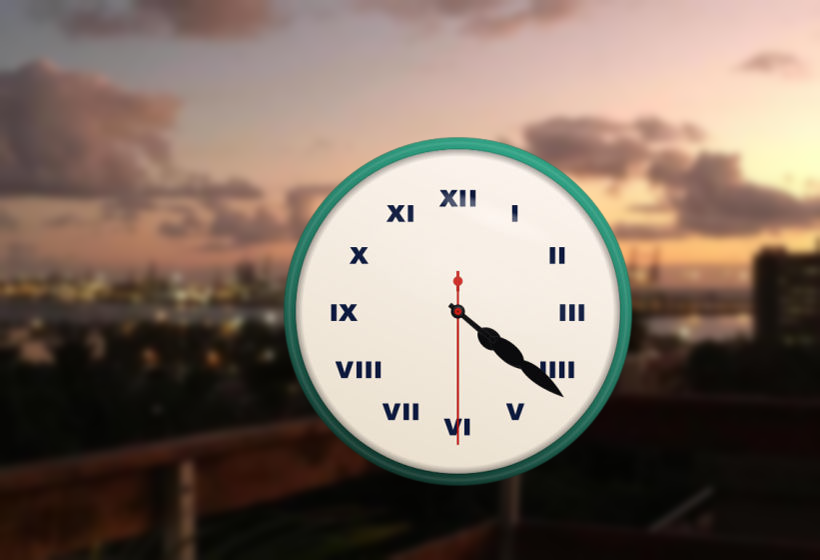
4:21:30
